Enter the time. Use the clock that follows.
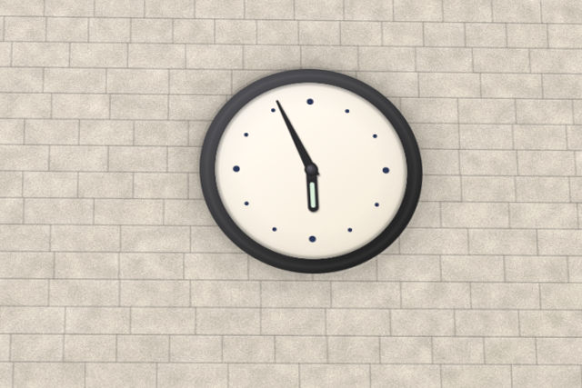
5:56
